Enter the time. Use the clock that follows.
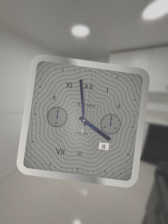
3:58
